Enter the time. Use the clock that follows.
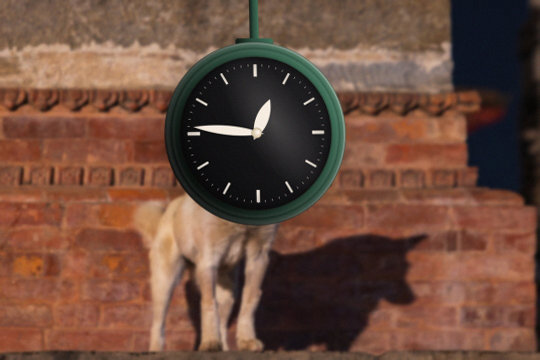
12:46
